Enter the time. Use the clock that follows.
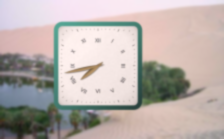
7:43
